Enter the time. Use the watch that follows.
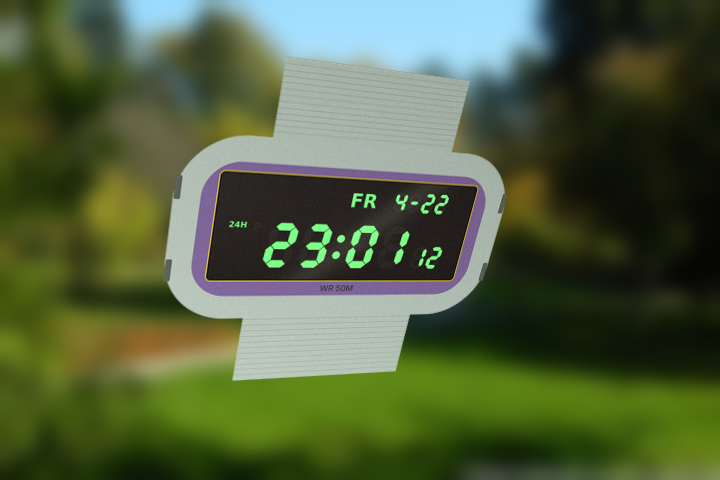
23:01:12
